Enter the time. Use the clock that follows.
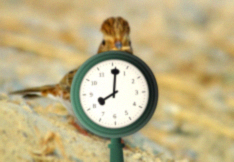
8:01
